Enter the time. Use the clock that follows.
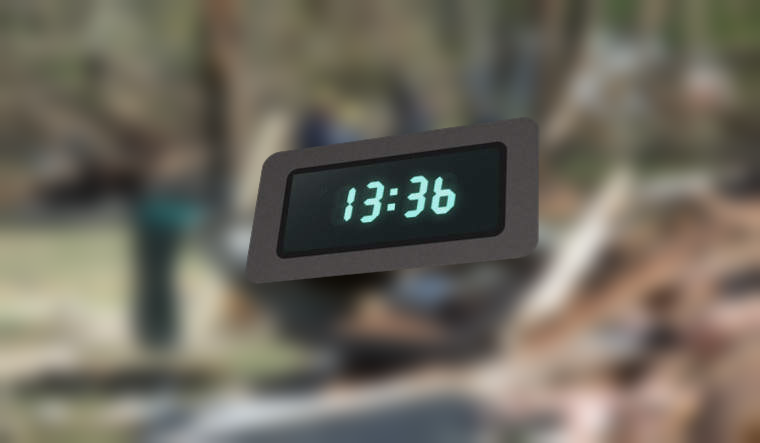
13:36
